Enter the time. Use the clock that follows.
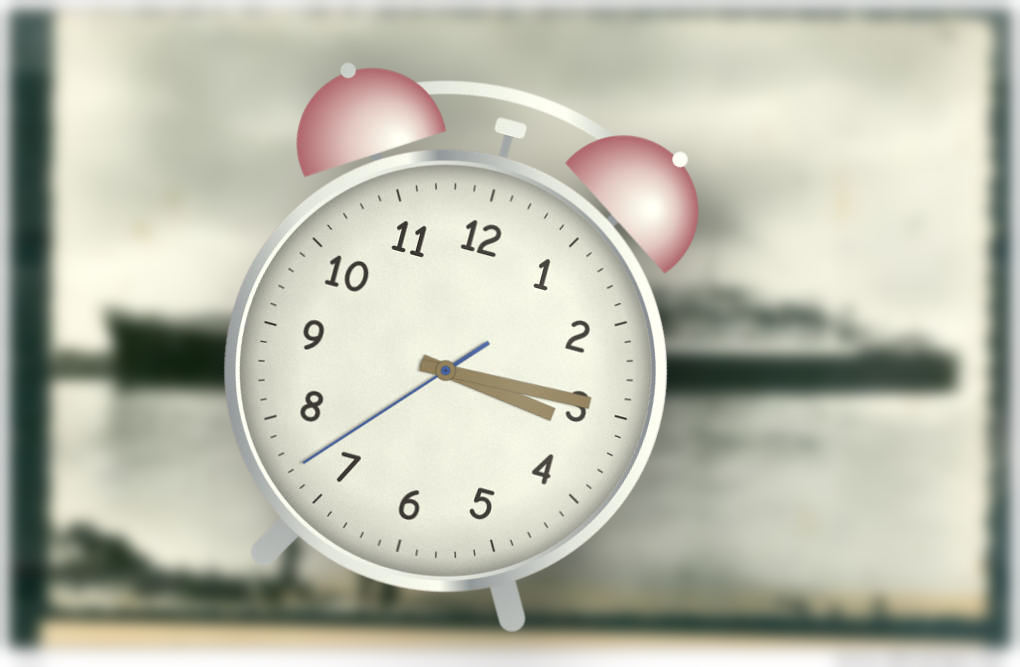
3:14:37
